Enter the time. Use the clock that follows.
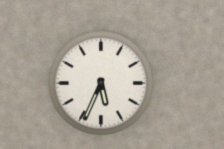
5:34
